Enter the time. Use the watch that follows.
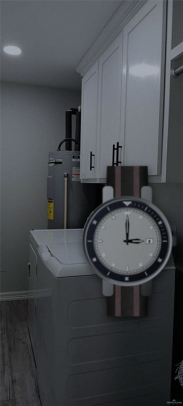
3:00
